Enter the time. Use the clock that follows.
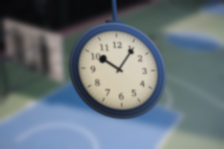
10:06
